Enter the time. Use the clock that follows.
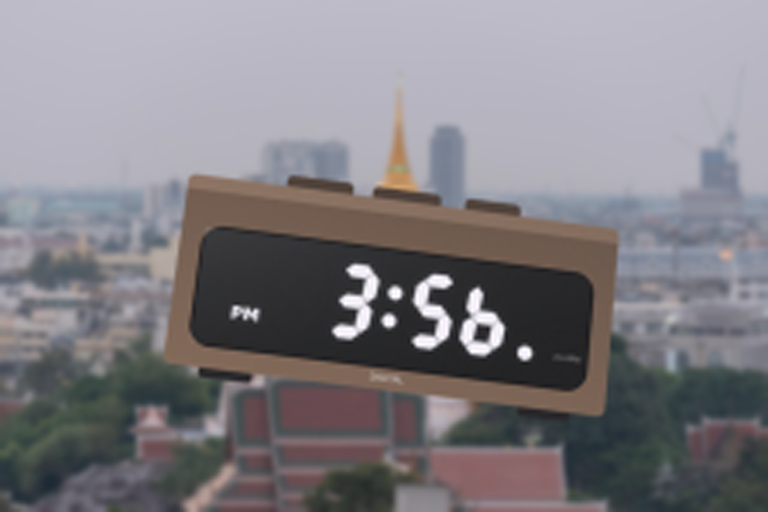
3:56
